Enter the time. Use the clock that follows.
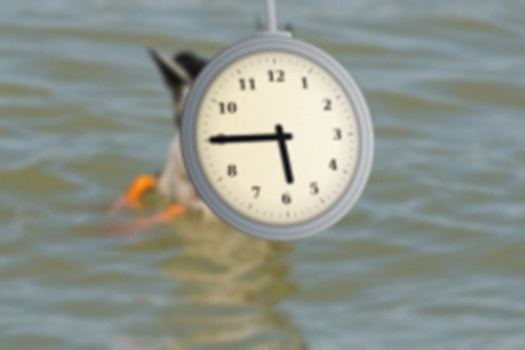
5:45
